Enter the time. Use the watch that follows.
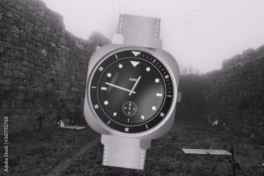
12:47
